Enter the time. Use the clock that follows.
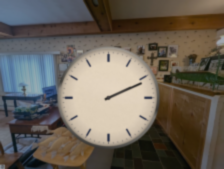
2:11
